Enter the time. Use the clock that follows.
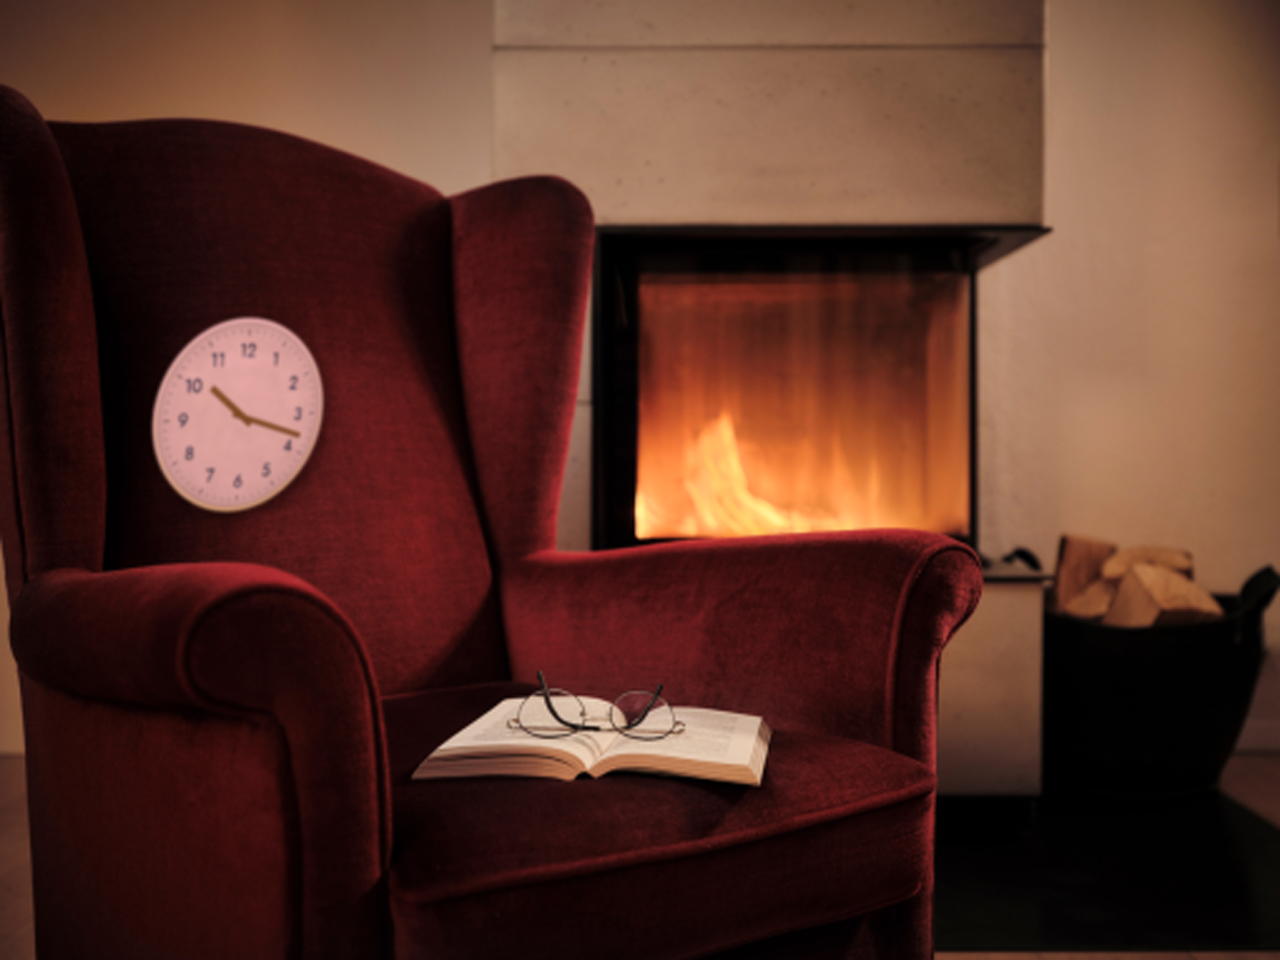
10:18
